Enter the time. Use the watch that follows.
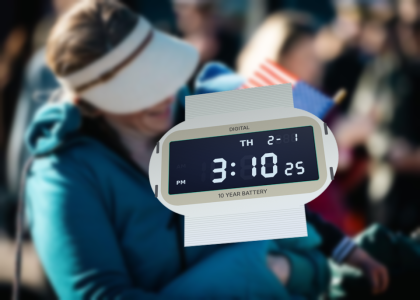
3:10:25
